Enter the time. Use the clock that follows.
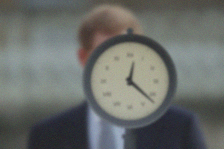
12:22
